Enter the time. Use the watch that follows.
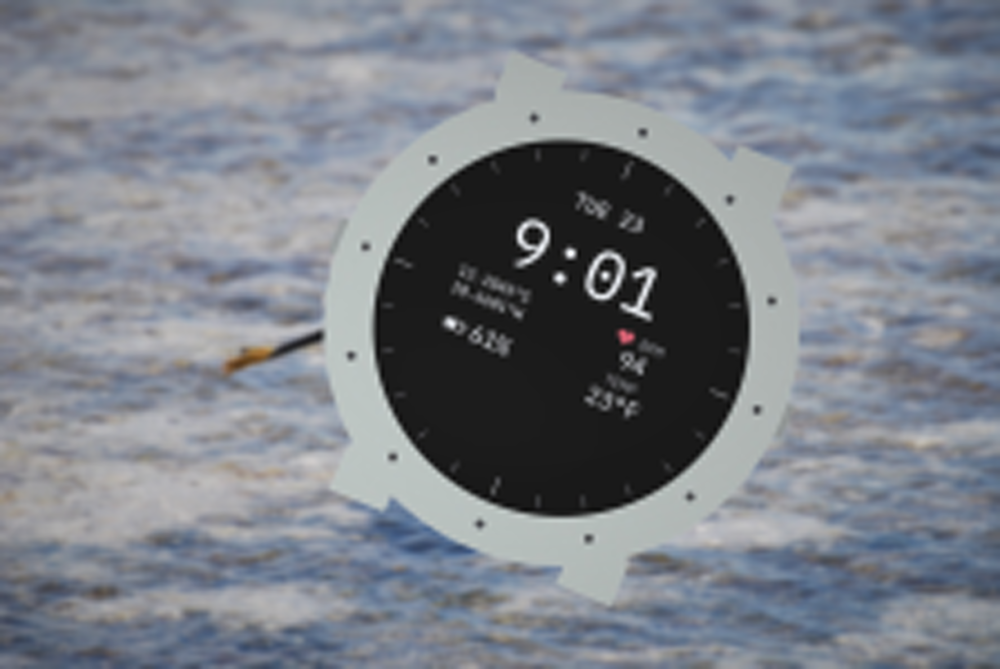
9:01
